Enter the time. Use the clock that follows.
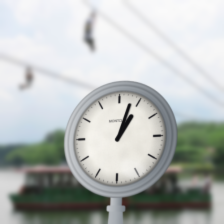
1:03
